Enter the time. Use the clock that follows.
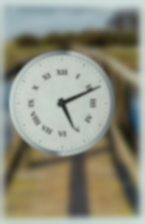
5:11
